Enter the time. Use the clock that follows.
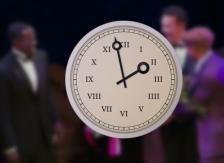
1:58
